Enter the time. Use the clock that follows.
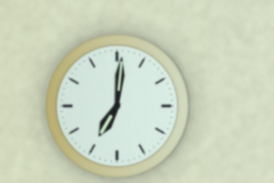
7:01
